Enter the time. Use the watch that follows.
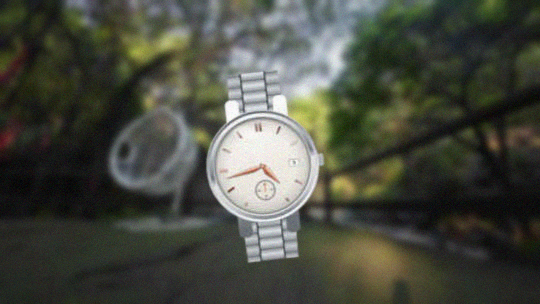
4:43
